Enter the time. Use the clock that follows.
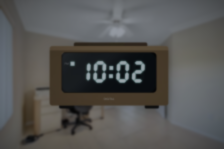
10:02
